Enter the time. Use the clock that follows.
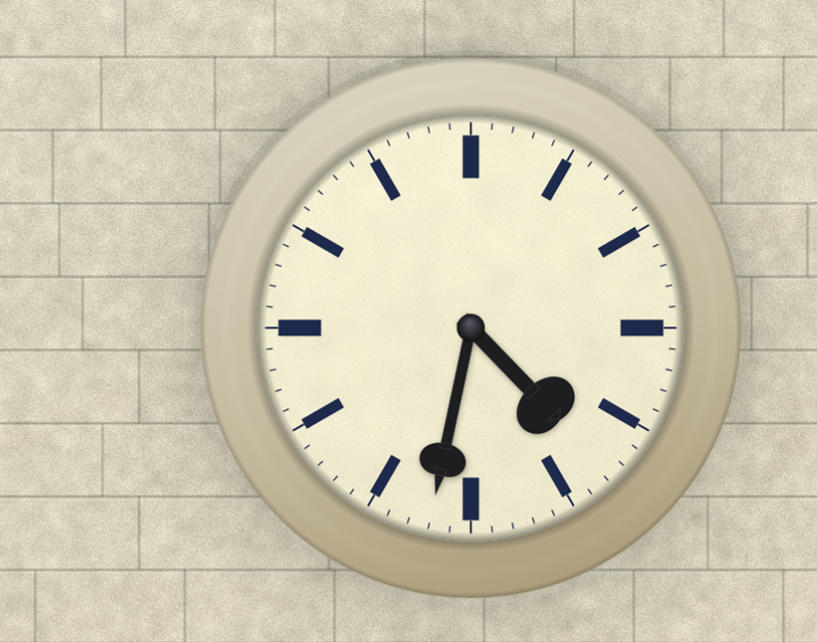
4:32
